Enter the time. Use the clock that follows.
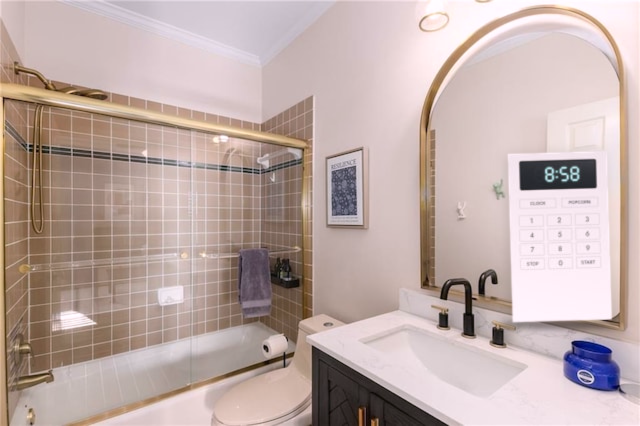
8:58
